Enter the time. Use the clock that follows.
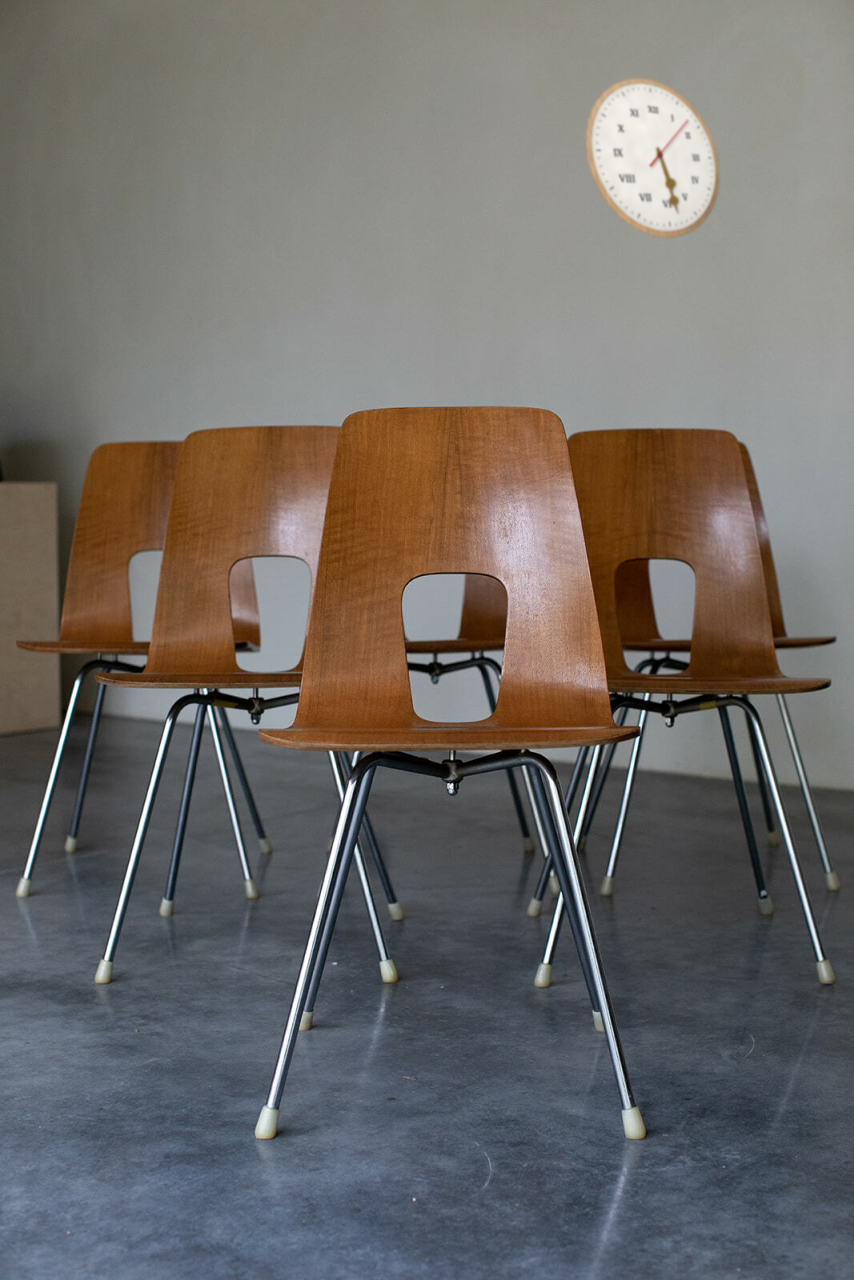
5:28:08
